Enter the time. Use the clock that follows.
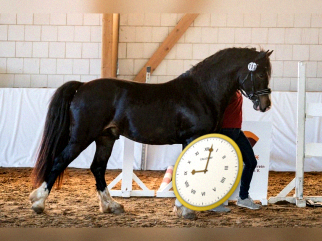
9:02
